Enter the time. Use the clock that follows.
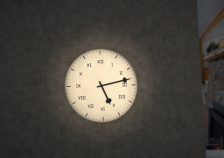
5:13
